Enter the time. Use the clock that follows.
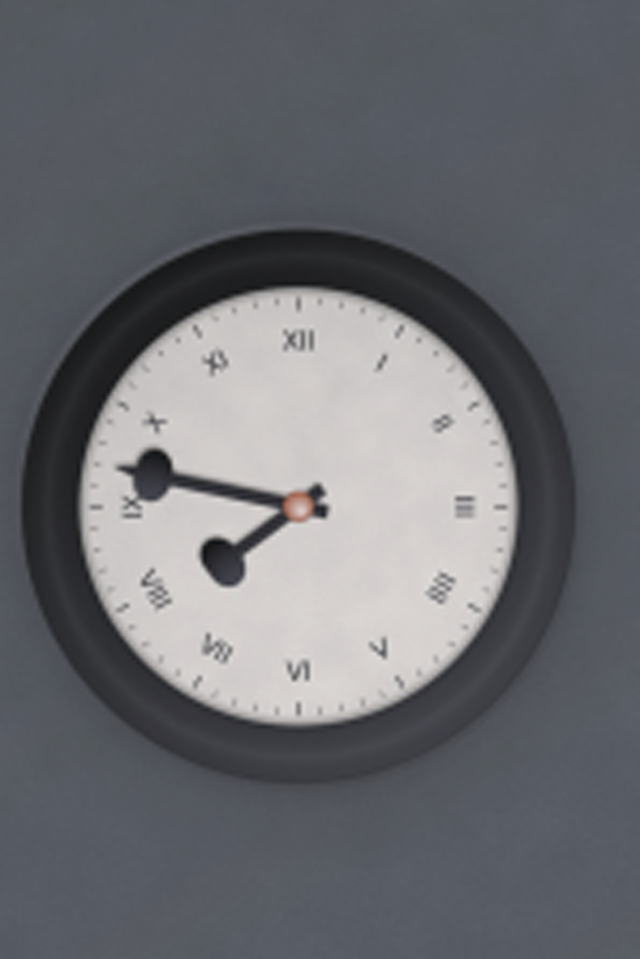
7:47
